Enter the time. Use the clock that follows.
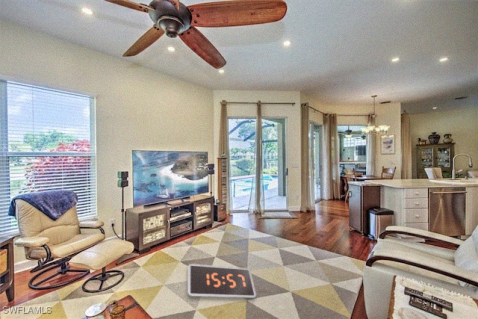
15:57
